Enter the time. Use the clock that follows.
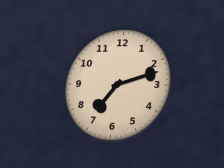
7:12
